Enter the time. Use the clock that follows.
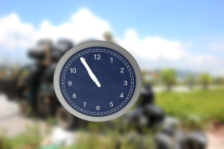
10:55
